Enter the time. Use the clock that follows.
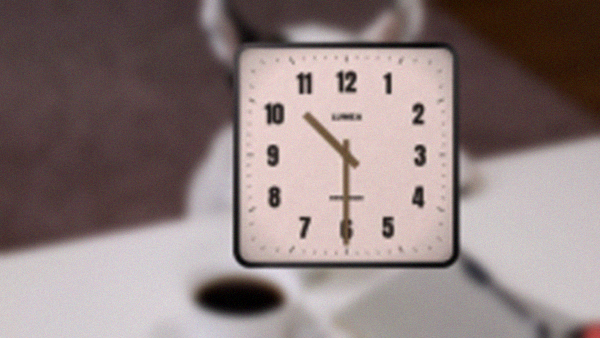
10:30
